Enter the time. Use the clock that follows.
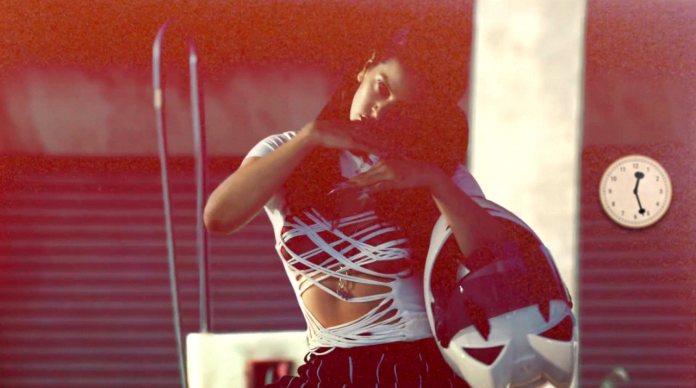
12:27
